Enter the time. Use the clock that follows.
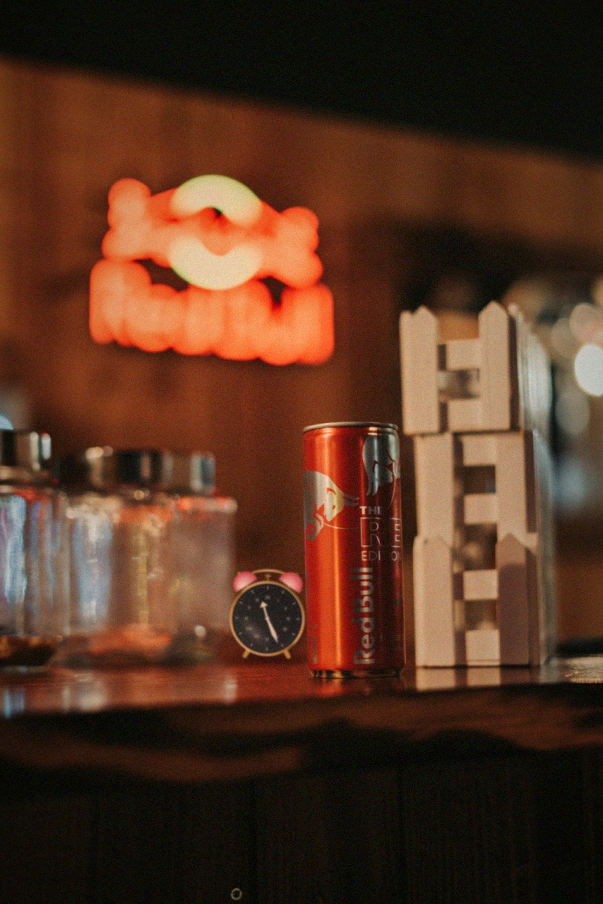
11:26
